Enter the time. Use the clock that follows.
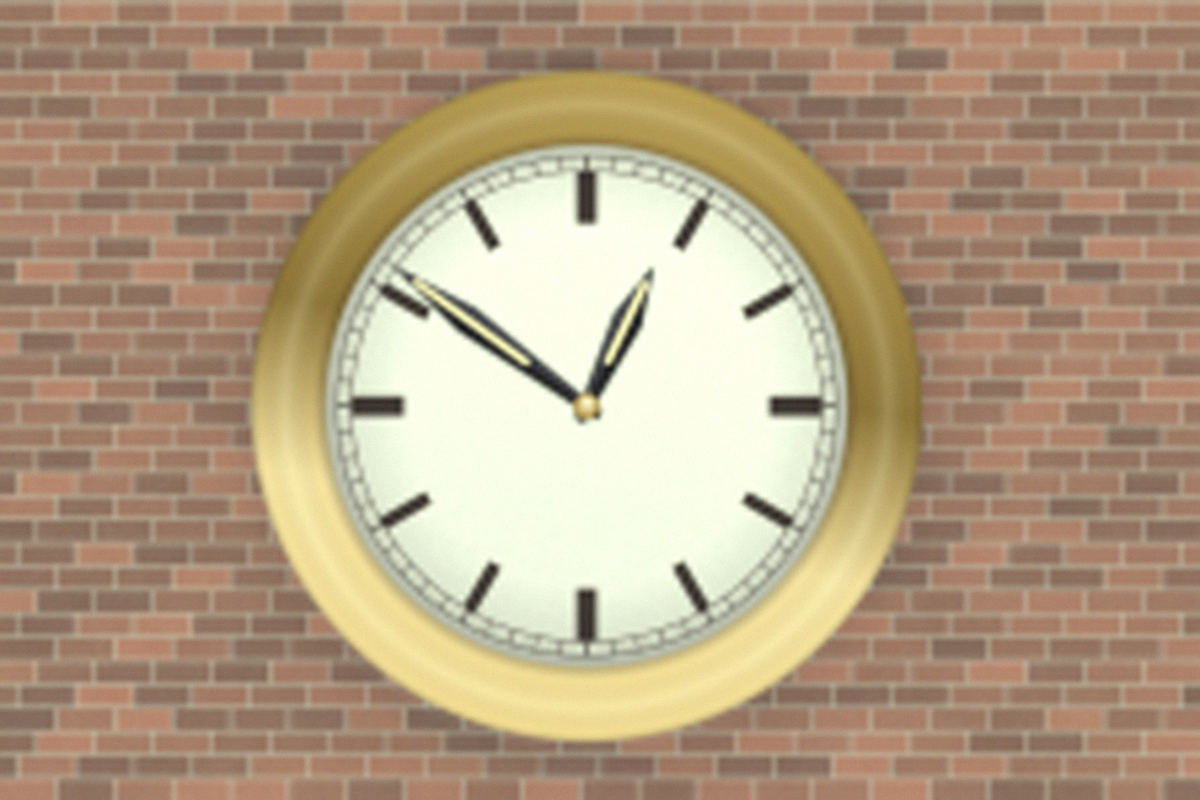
12:51
